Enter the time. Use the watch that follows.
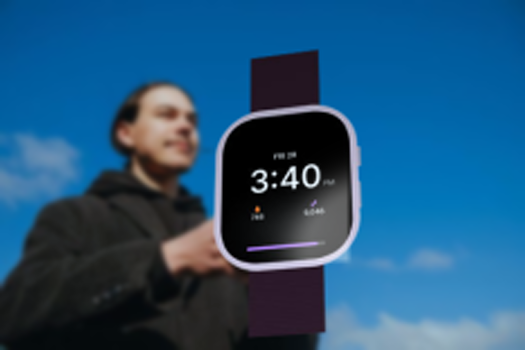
3:40
